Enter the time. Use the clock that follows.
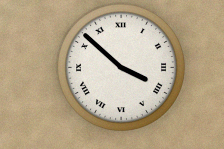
3:52
